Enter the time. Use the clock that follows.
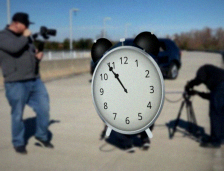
10:54
